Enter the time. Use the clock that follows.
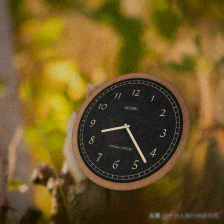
8:23
